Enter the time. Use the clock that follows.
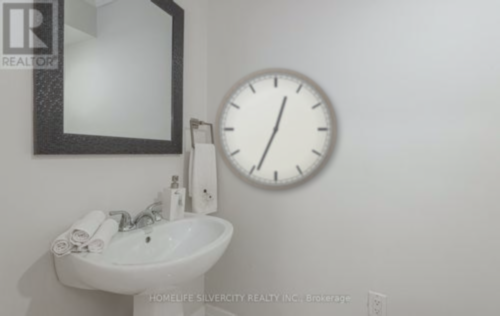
12:34
